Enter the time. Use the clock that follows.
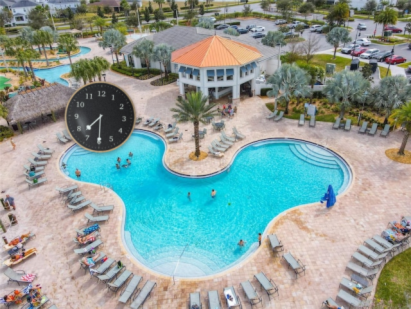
7:30
